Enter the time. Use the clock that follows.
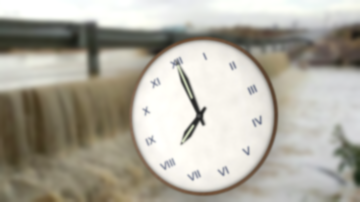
8:00
